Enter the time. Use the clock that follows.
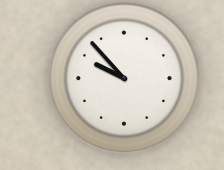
9:53
